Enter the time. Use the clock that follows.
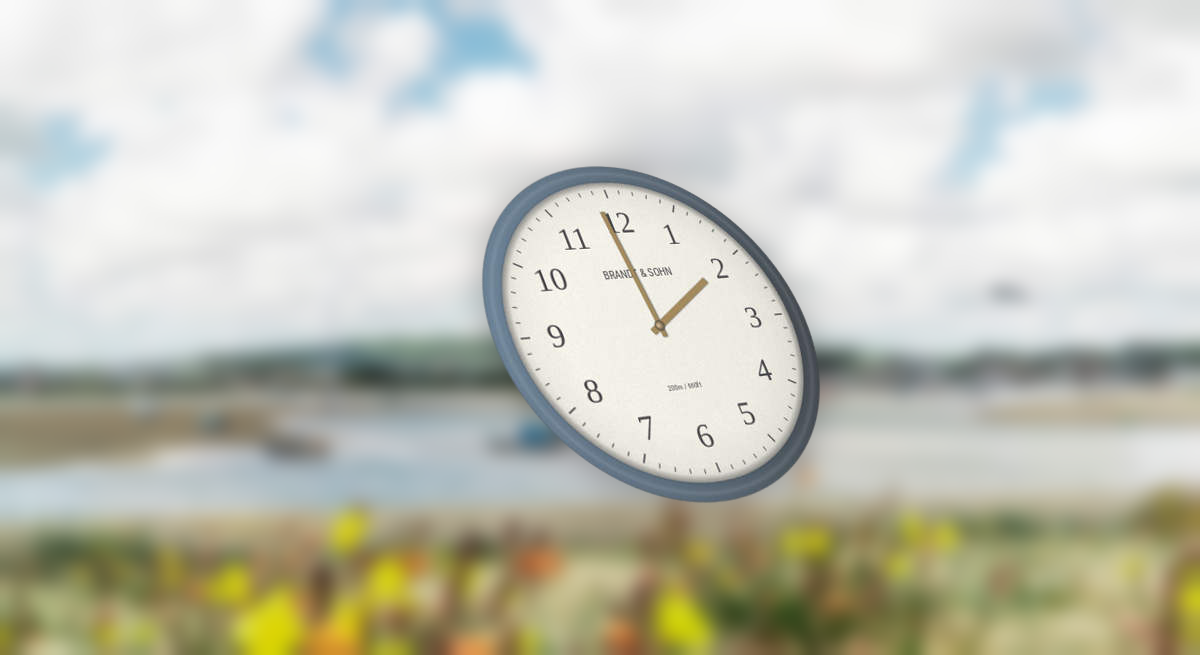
1:59
